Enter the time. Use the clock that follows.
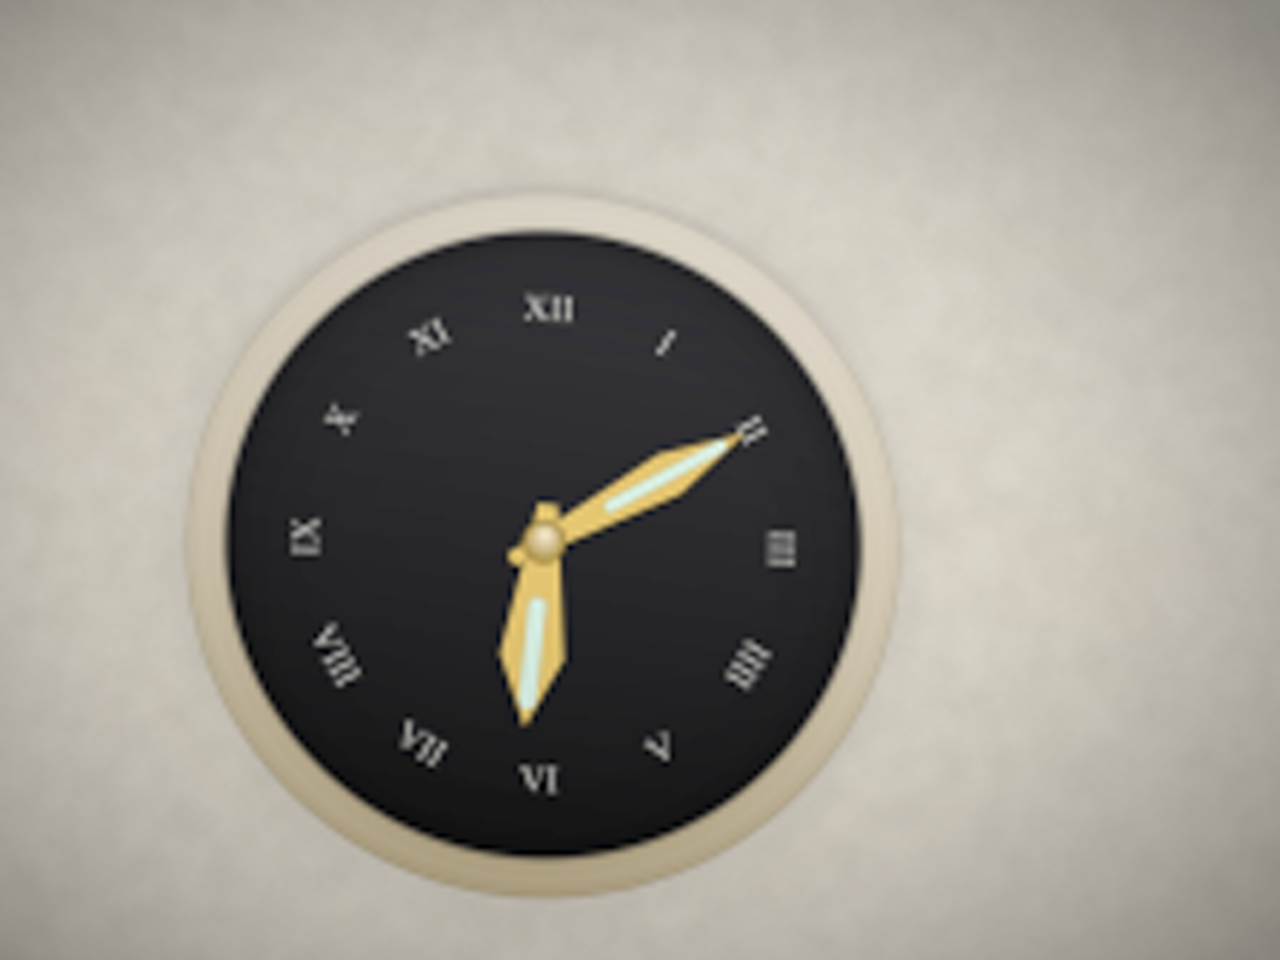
6:10
